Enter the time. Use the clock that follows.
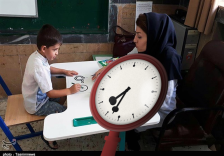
7:33
